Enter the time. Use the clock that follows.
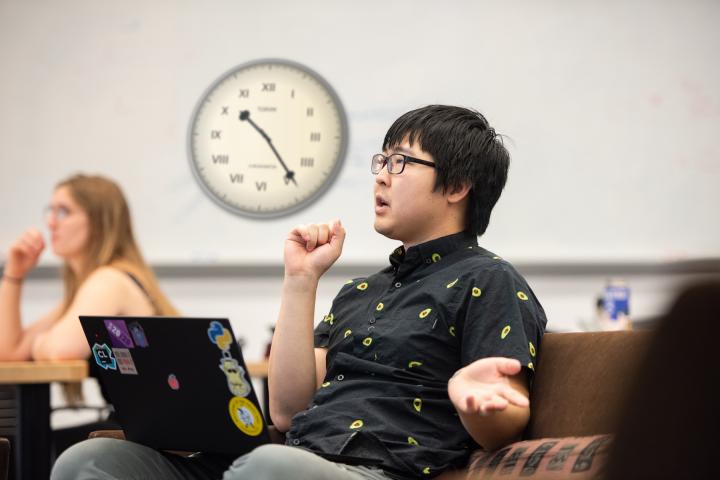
10:24
